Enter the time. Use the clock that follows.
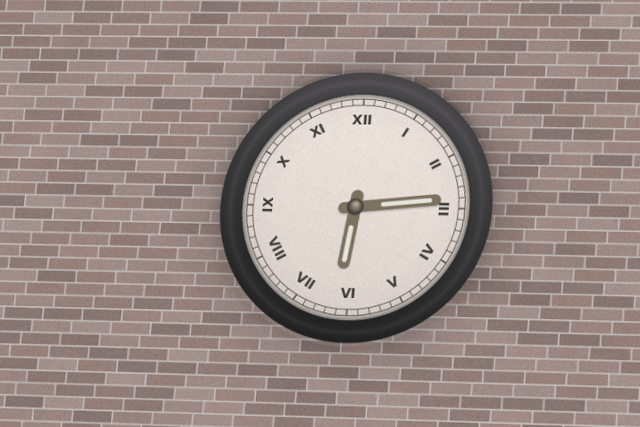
6:14
